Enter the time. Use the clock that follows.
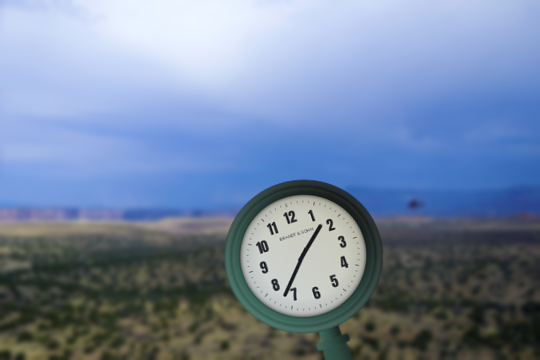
1:37
